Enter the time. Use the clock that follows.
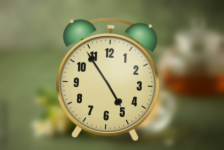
4:54
